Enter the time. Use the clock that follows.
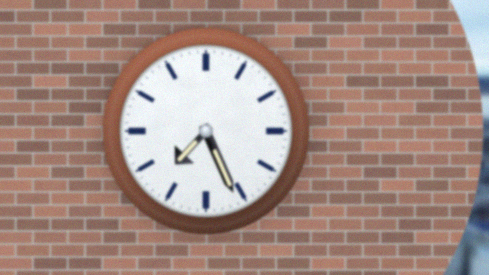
7:26
